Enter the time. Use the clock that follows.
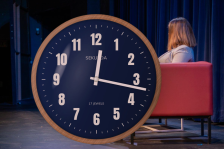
12:17
